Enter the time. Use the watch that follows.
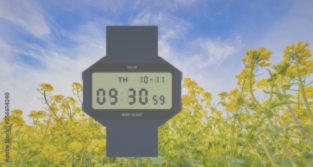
9:30:59
